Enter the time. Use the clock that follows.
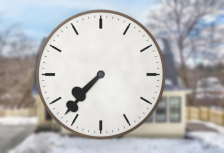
7:37
